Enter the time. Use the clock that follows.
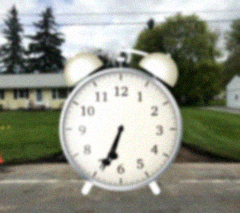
6:34
